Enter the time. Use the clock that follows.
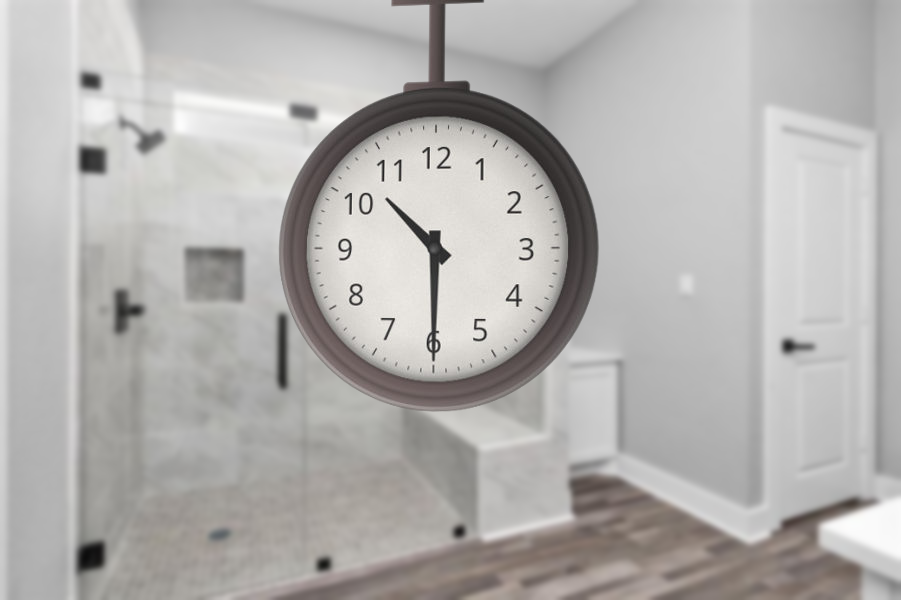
10:30
